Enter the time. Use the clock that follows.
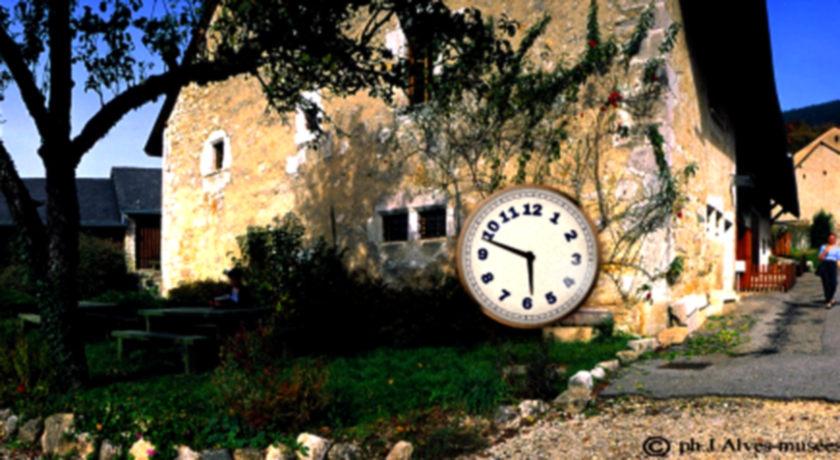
5:48
